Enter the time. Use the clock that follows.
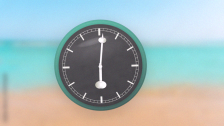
6:01
